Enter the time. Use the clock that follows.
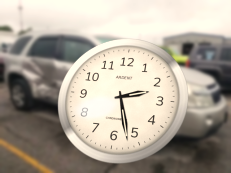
2:27
